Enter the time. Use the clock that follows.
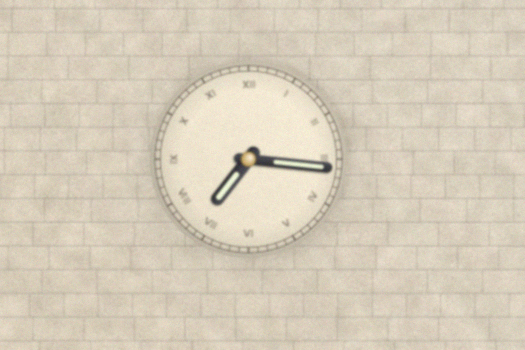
7:16
